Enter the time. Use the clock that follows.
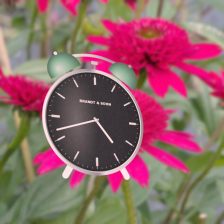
4:42
